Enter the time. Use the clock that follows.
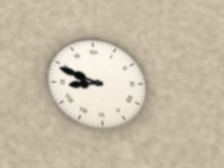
8:49
